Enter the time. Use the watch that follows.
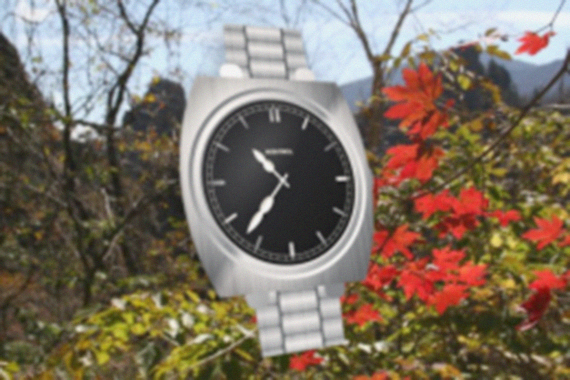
10:37
